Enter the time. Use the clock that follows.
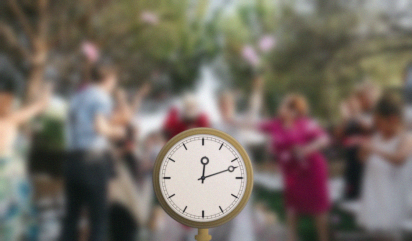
12:12
